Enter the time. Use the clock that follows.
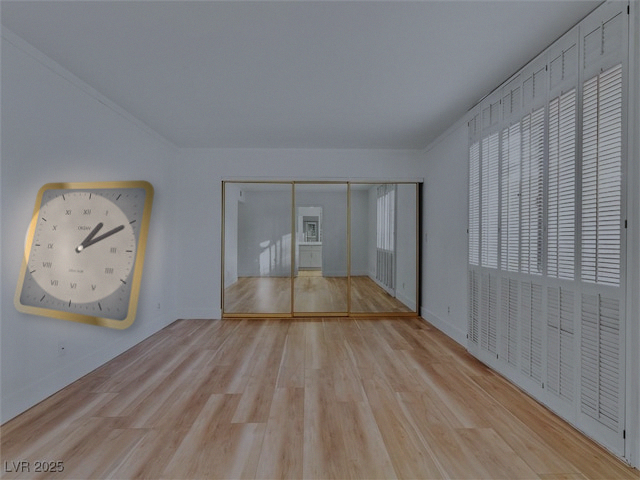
1:10
